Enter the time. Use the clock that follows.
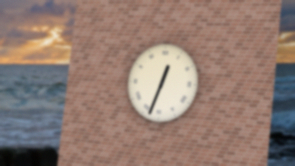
12:33
